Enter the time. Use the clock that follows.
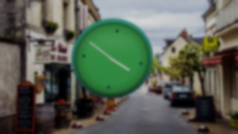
3:50
